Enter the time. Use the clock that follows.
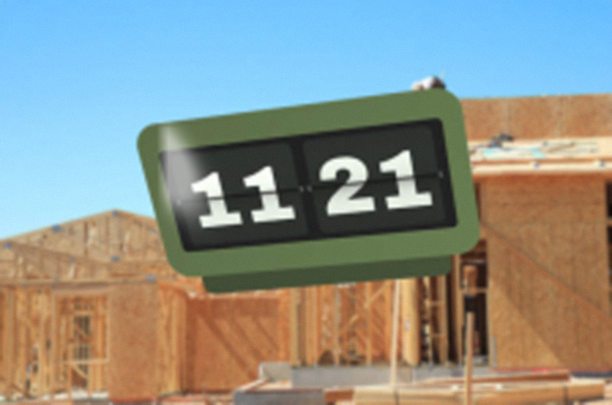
11:21
